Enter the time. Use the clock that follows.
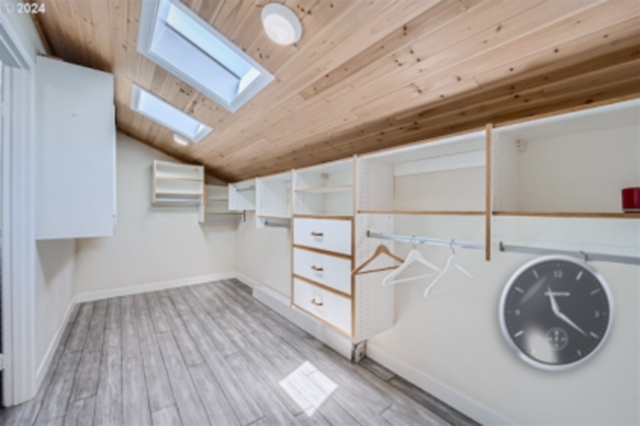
11:21
